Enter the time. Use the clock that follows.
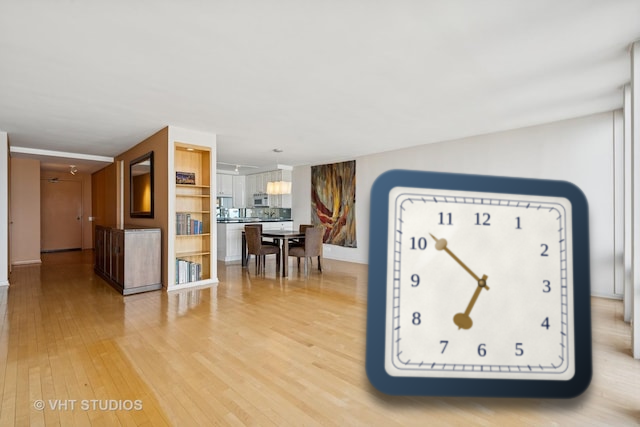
6:52
